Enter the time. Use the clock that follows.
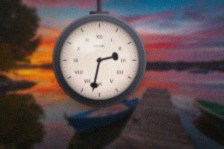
2:32
